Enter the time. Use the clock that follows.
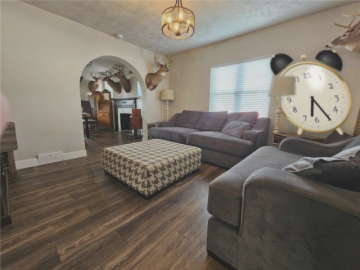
6:25
